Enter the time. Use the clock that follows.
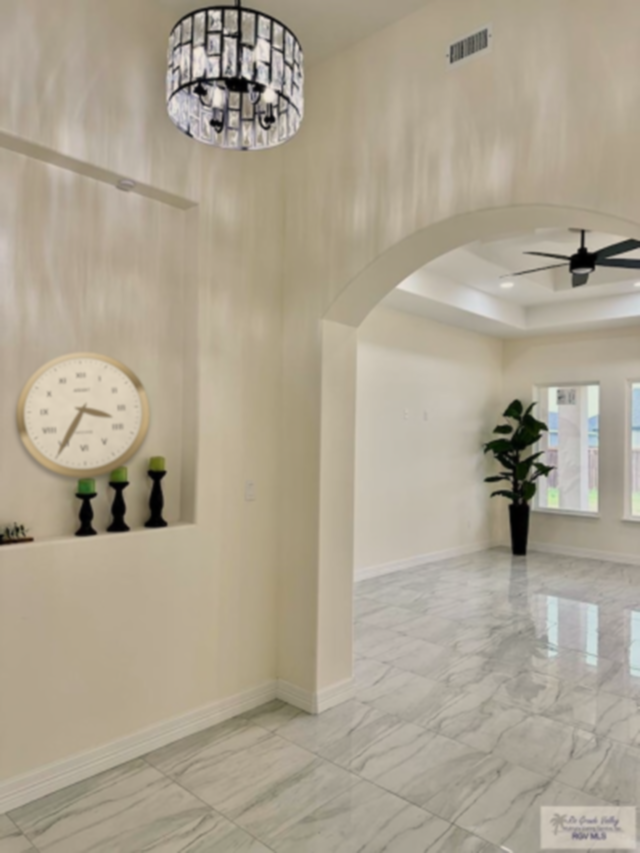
3:35
